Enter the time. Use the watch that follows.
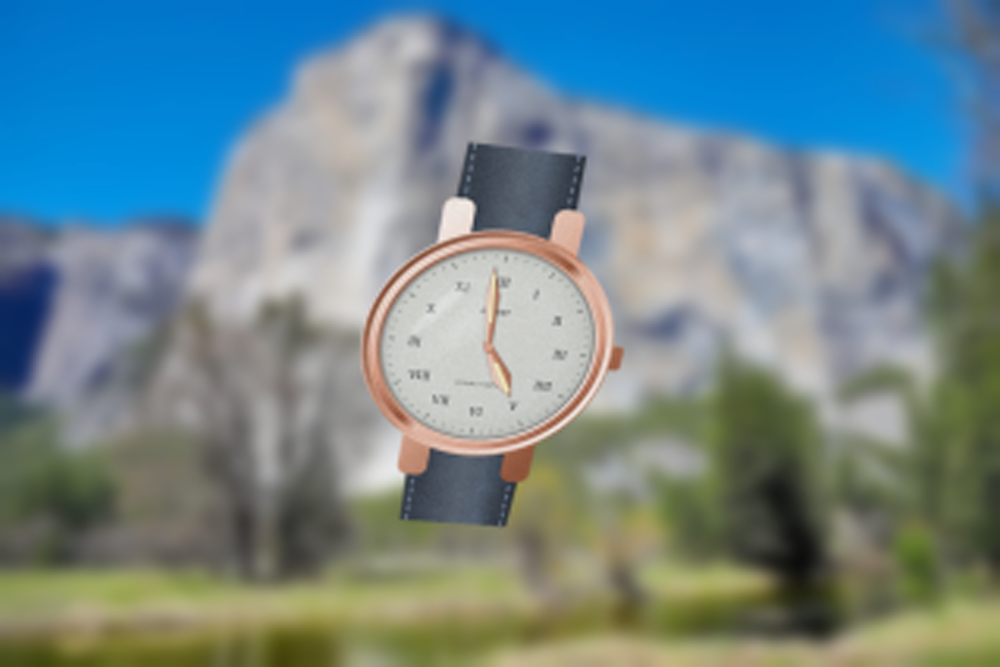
4:59
